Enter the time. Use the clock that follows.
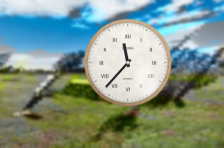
11:37
